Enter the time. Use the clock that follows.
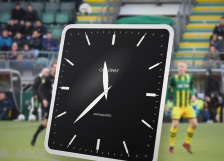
11:37
